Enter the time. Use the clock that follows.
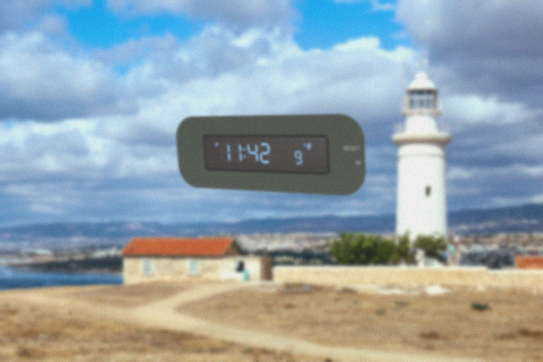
11:42
